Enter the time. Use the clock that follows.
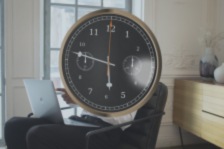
5:47
